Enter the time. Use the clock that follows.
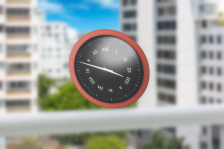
3:48
